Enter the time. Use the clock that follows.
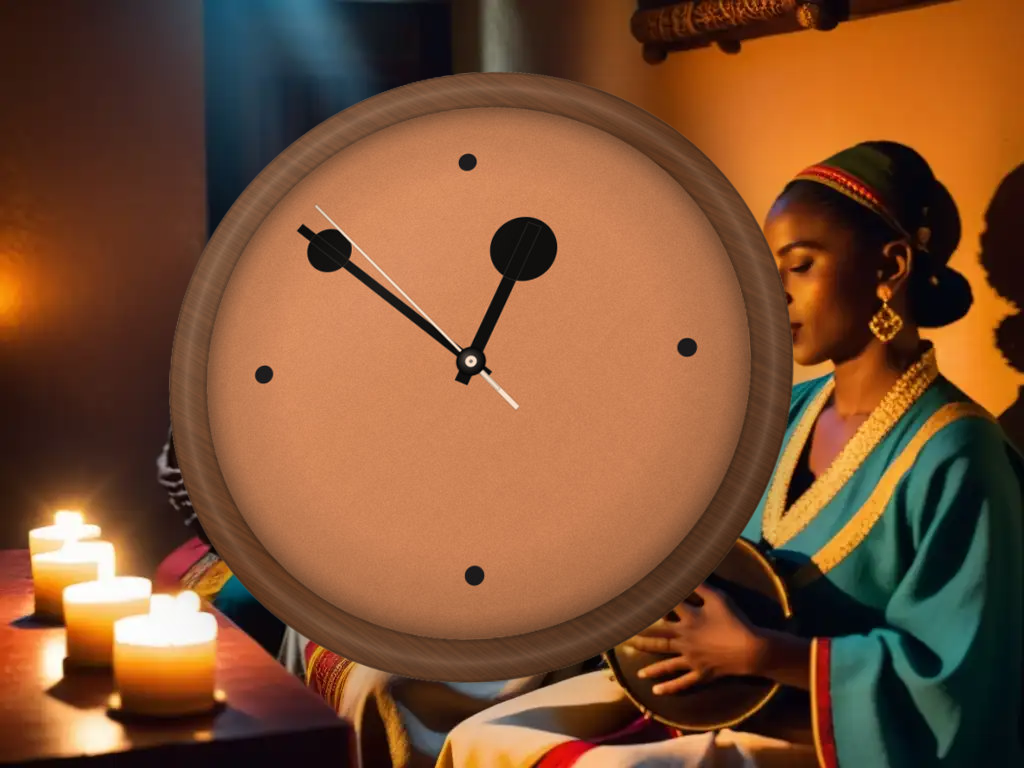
12:51:53
